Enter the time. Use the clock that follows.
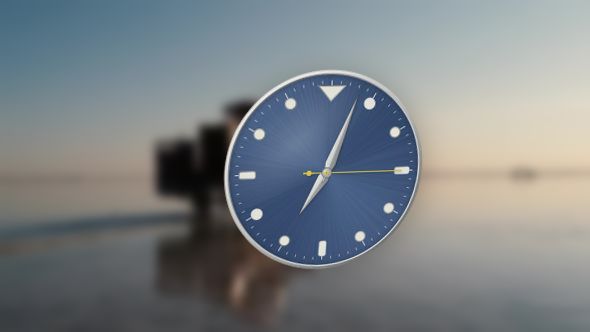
7:03:15
